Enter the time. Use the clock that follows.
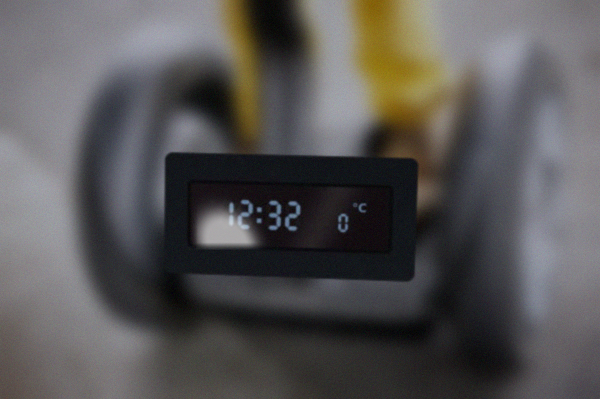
12:32
